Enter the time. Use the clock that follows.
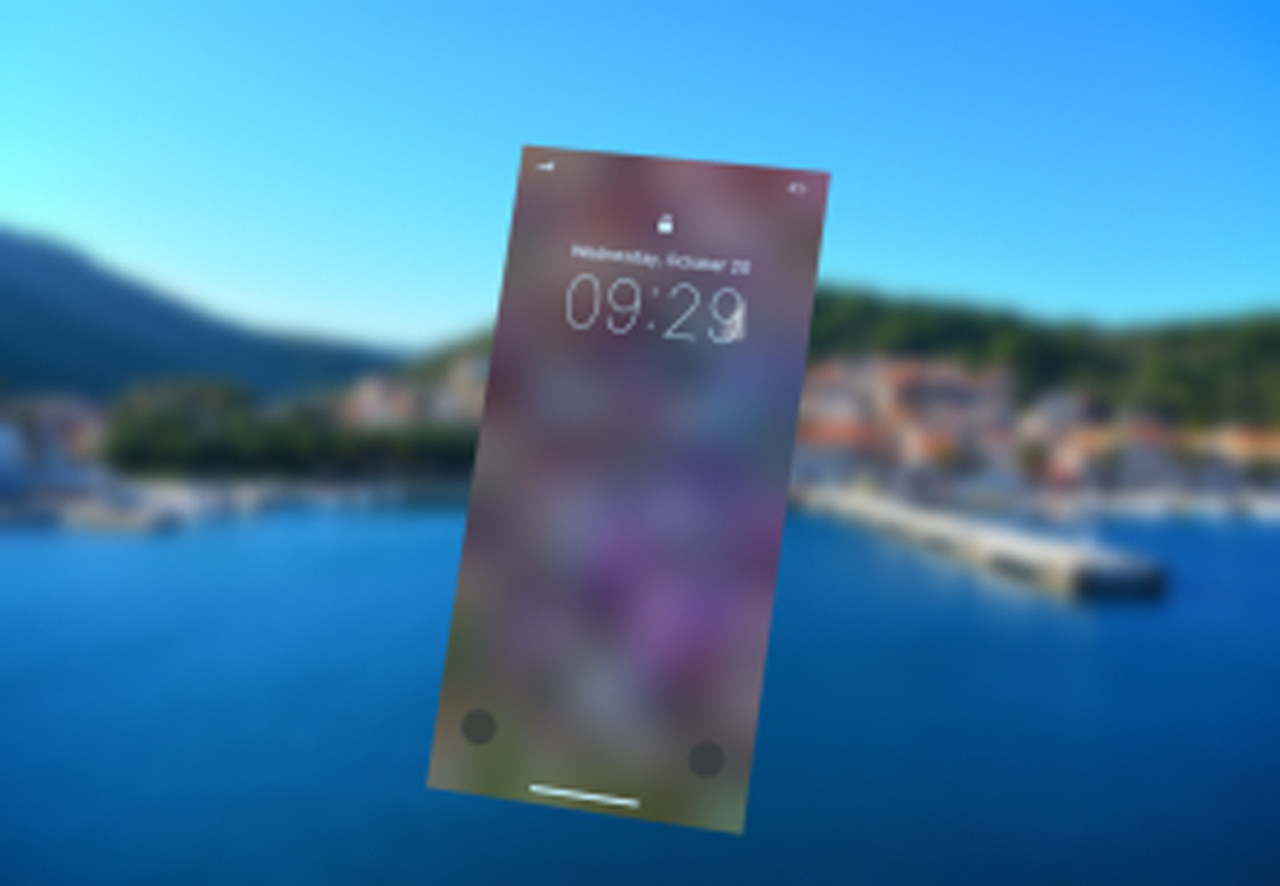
9:29
